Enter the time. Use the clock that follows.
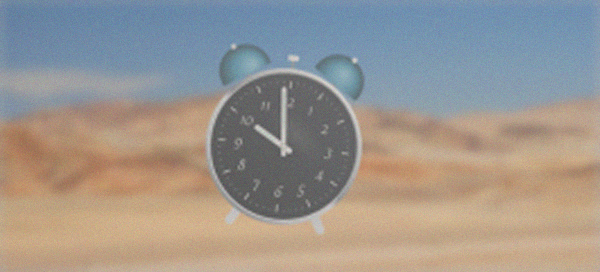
9:59
